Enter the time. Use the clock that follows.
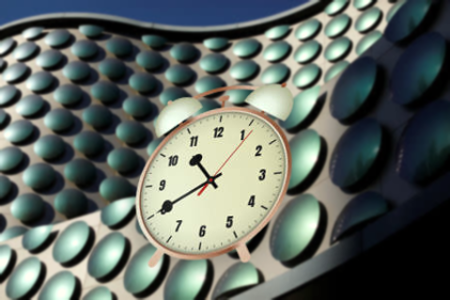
10:40:06
